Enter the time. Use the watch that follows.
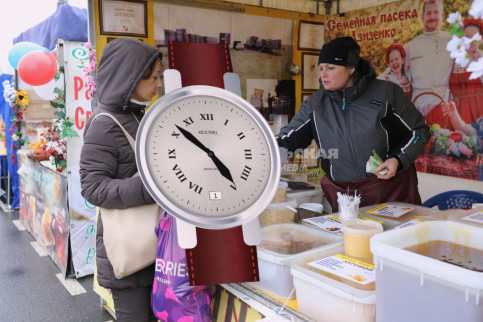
4:52
